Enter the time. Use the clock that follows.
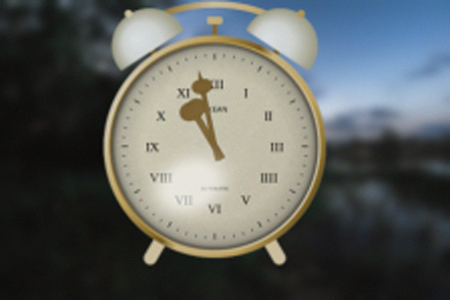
10:58
